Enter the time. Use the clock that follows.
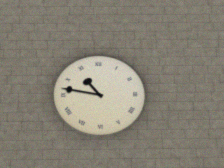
10:47
